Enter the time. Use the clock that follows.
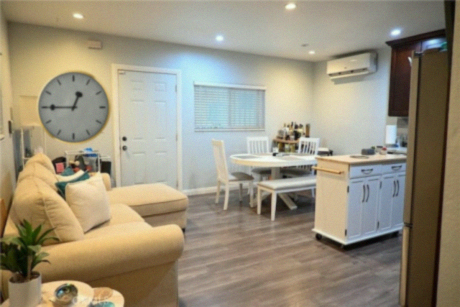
12:45
